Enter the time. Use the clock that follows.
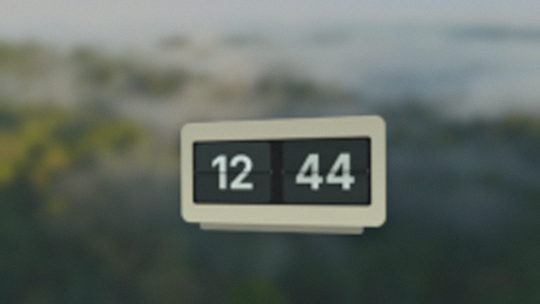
12:44
